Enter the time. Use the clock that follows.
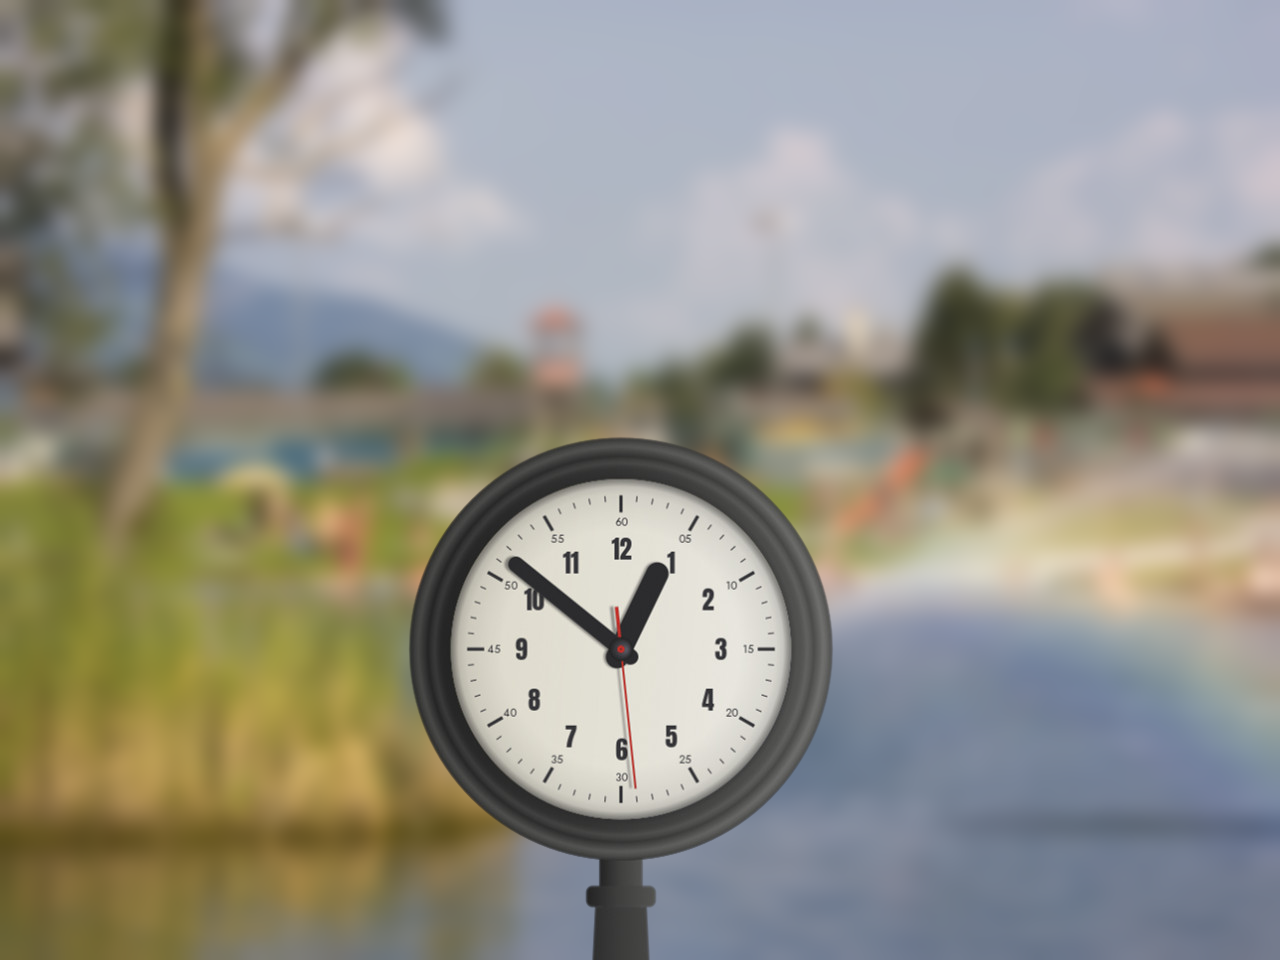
12:51:29
